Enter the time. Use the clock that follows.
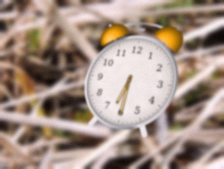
6:30
